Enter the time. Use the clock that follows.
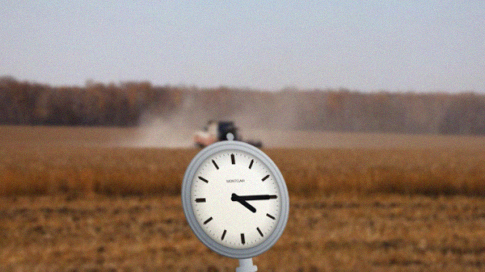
4:15
